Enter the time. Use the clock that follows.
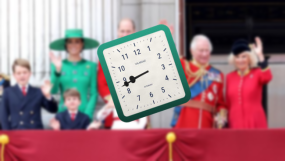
8:43
